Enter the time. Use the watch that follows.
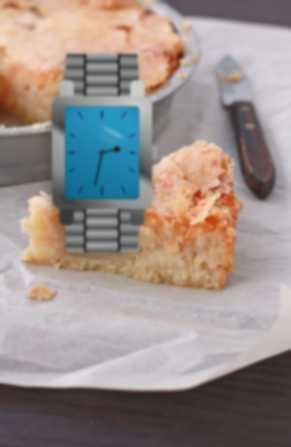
2:32
